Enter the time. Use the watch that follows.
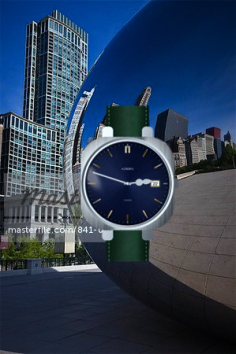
2:48
